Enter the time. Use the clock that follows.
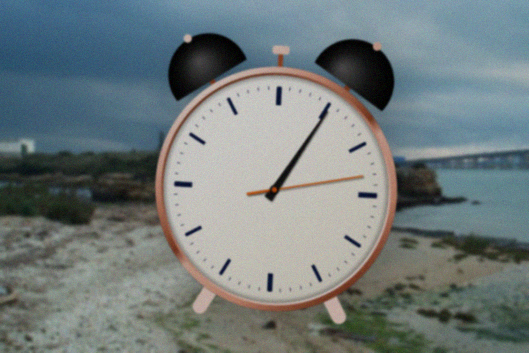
1:05:13
